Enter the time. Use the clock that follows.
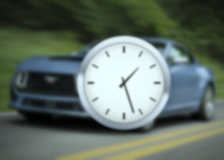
1:27
